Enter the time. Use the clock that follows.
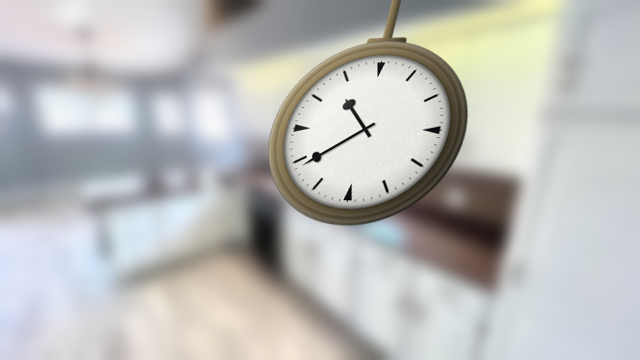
10:39
